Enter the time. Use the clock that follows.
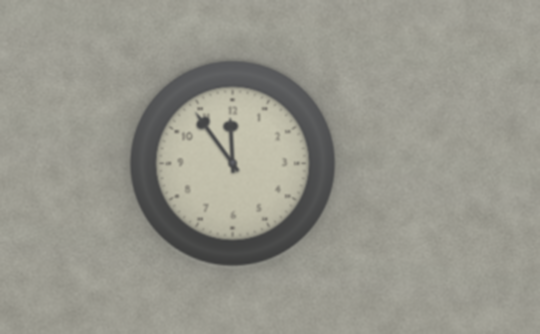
11:54
